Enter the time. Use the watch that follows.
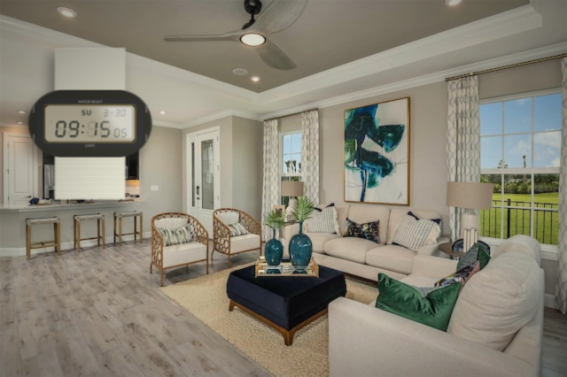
9:15
